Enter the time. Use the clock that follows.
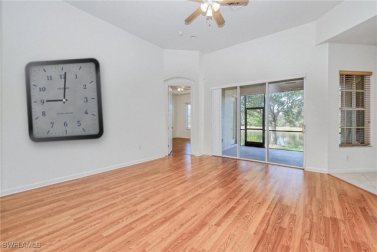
9:01
